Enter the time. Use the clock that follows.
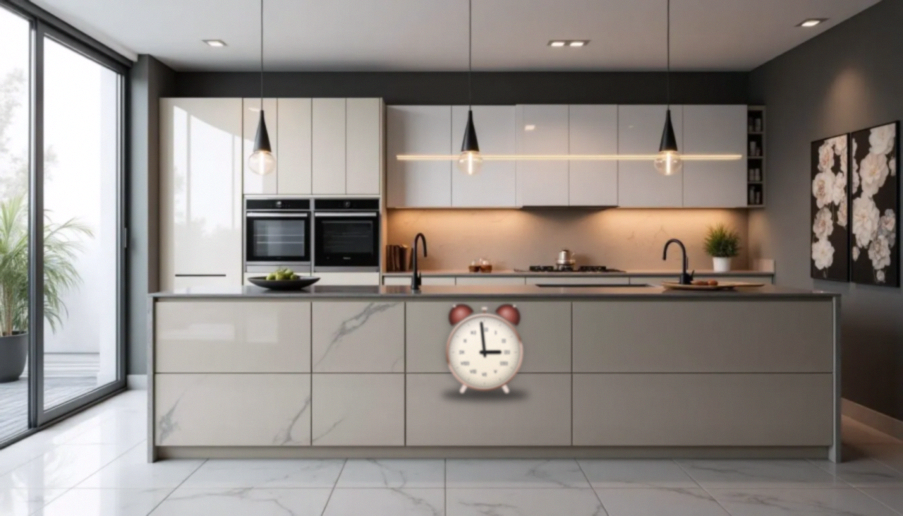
2:59
